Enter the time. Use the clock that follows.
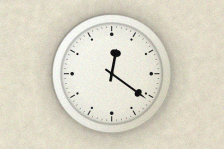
12:21
